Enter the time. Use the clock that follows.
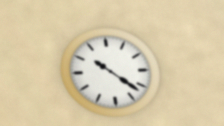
10:22
